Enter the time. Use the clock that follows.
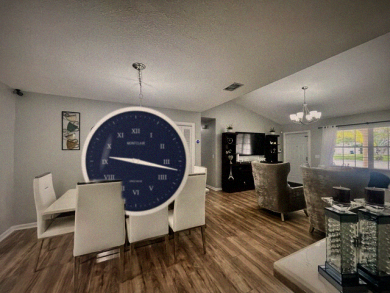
9:17
